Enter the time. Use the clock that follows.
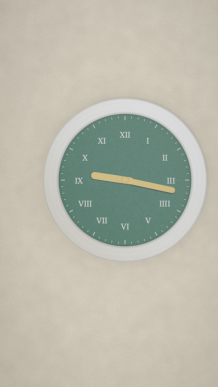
9:17
